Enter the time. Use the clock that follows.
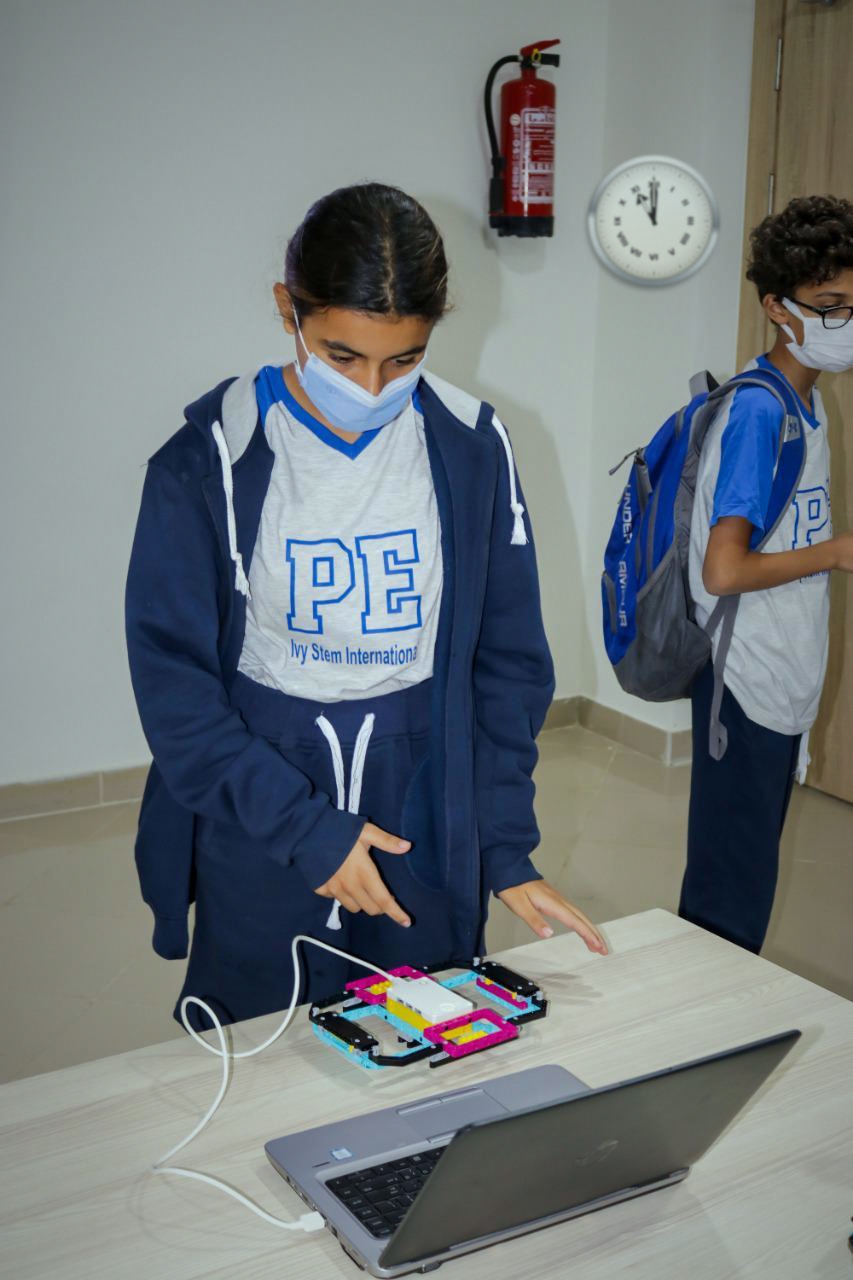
11:00
